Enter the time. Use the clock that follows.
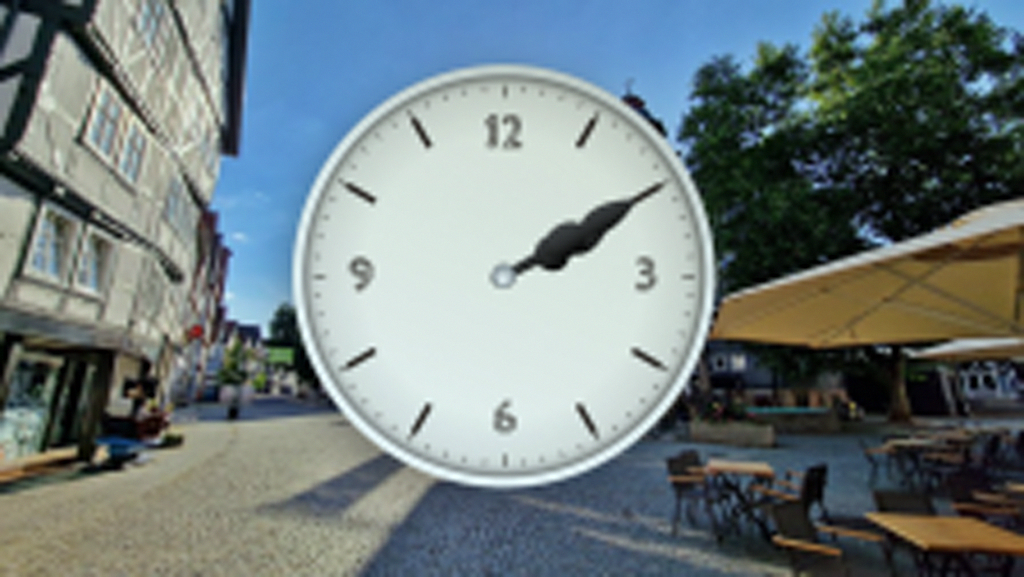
2:10
